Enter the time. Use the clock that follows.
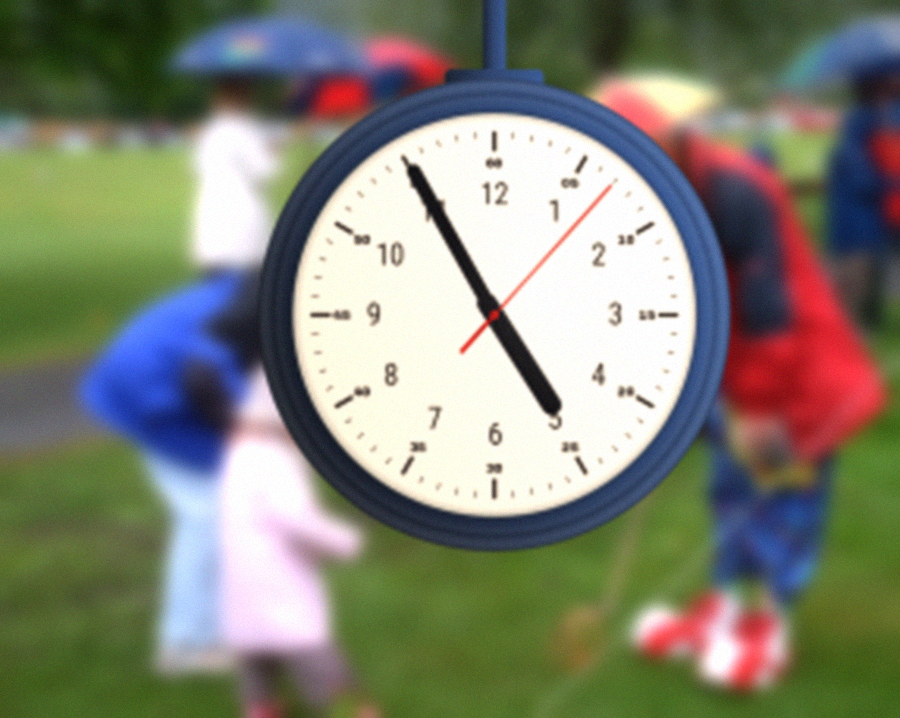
4:55:07
